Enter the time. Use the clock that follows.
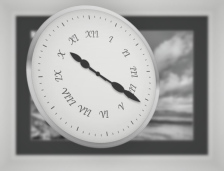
10:21
